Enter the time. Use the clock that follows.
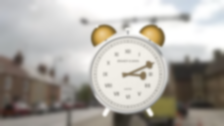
3:11
